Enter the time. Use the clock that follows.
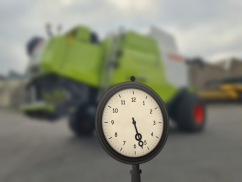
5:27
